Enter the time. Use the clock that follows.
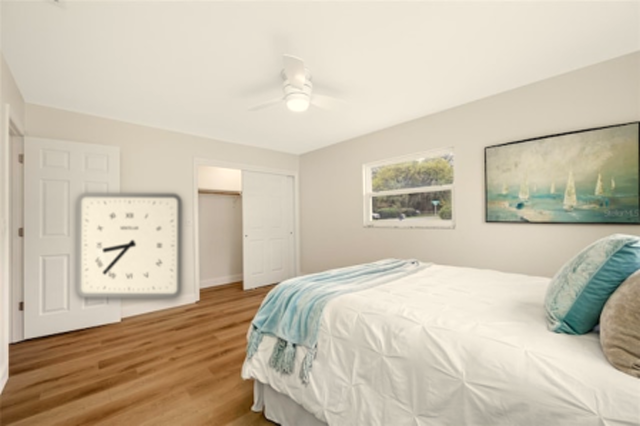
8:37
